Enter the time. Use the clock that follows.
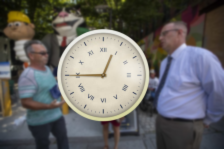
12:45
